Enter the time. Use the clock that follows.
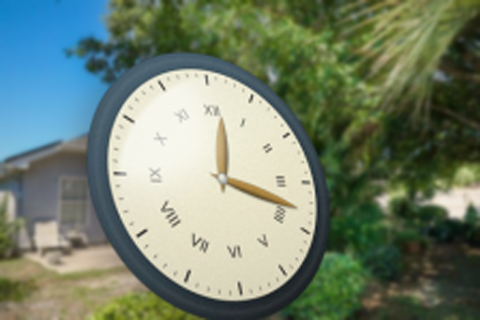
12:18
